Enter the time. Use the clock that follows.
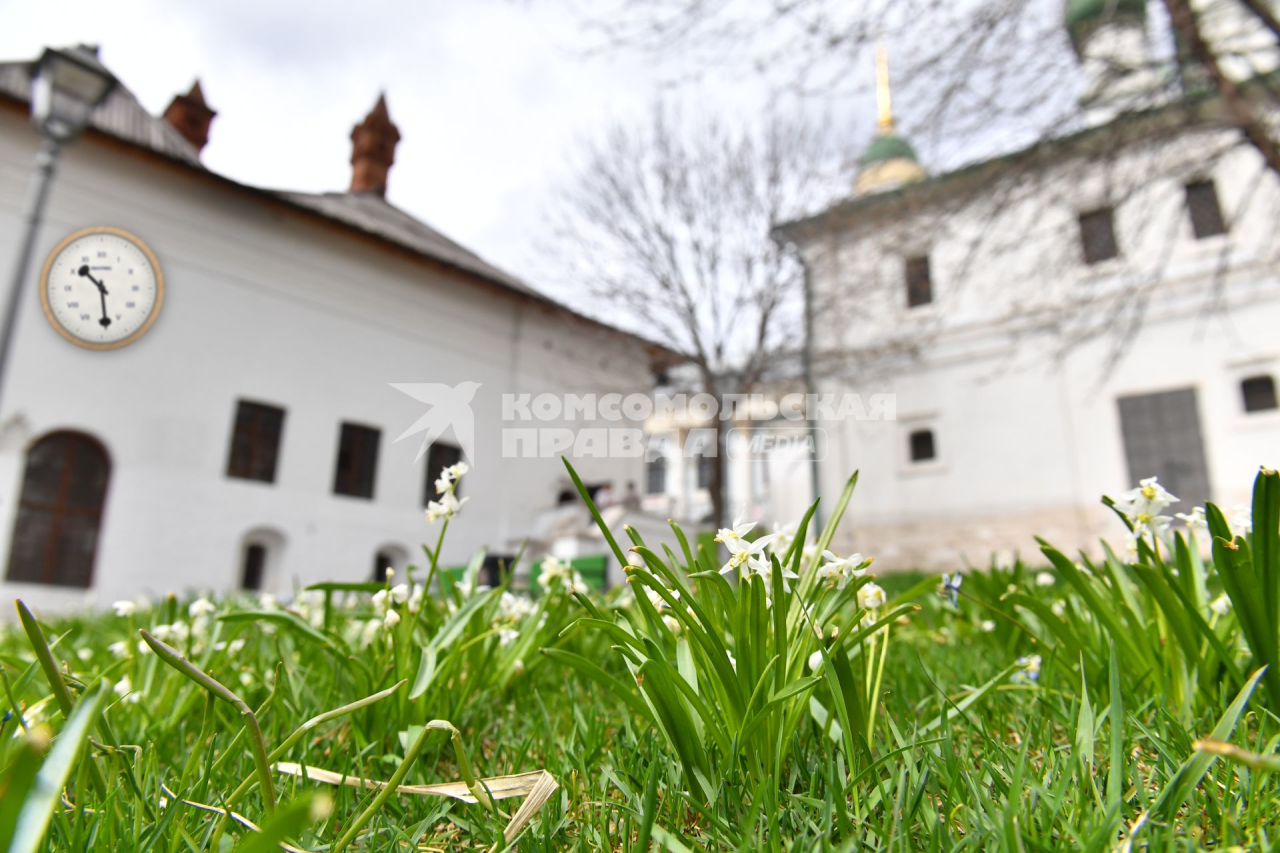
10:29
